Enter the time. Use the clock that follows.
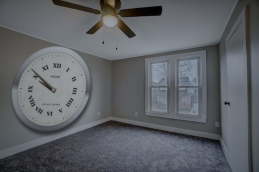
9:51
